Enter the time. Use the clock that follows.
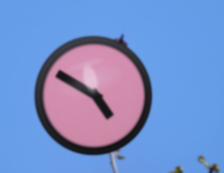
4:50
